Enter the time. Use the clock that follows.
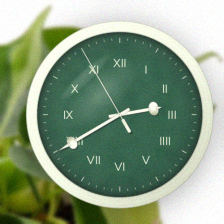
2:39:55
